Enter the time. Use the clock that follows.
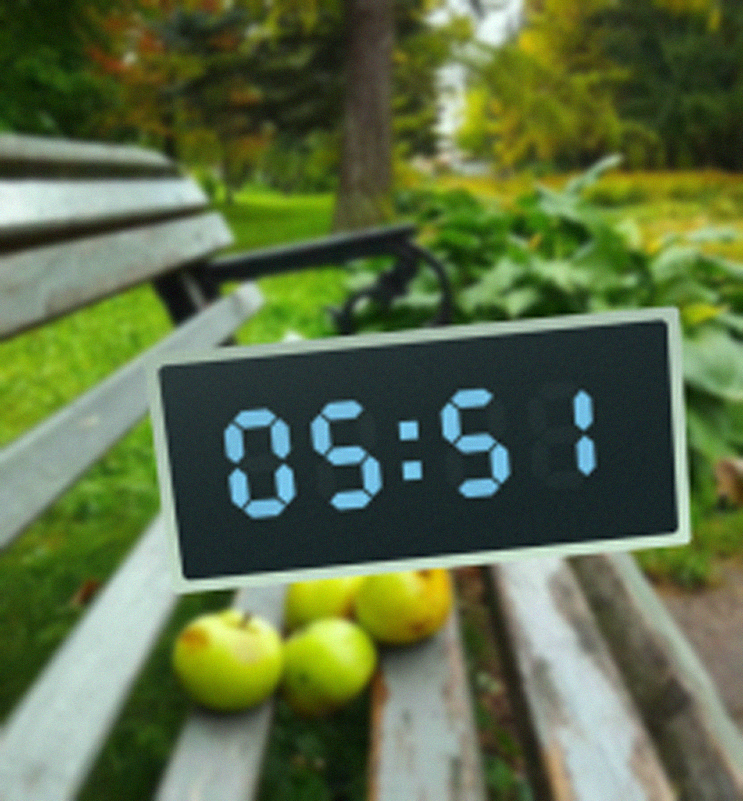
5:51
